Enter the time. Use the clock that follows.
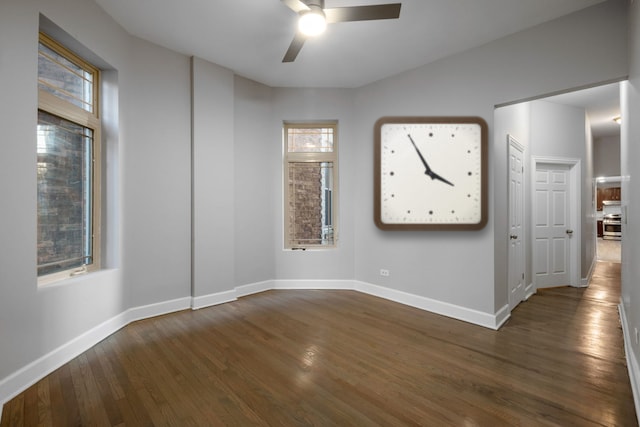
3:55
